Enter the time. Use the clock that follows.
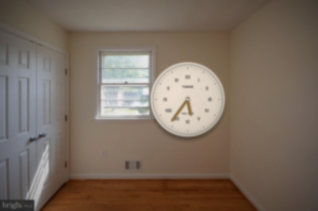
5:36
